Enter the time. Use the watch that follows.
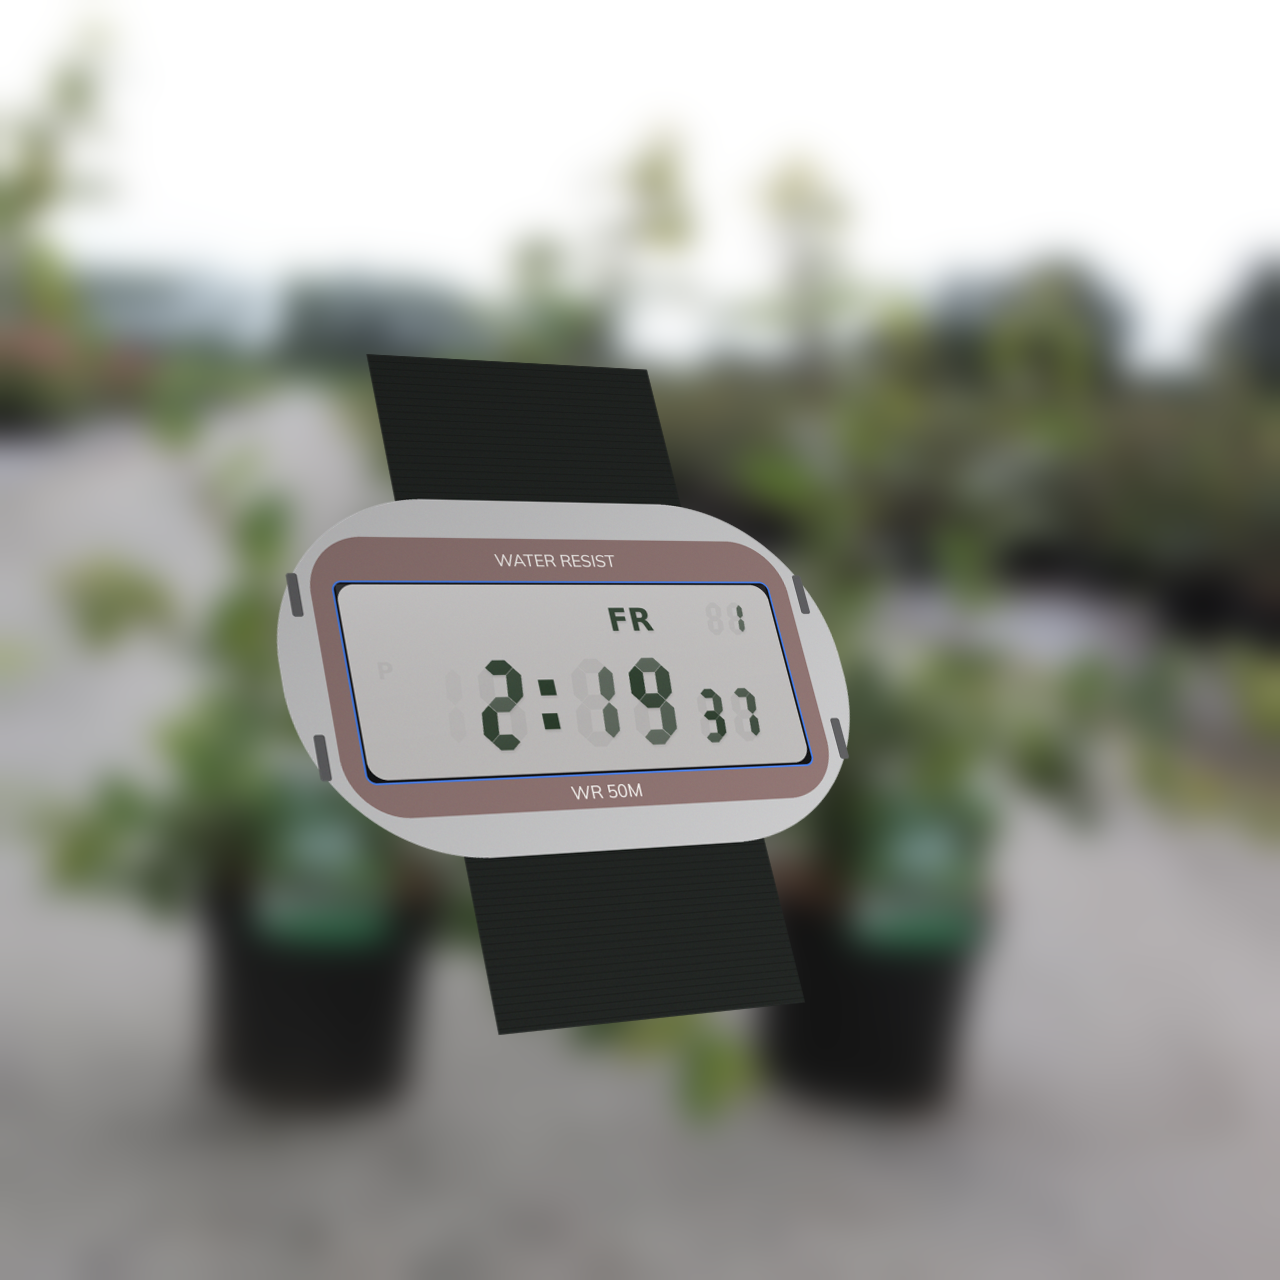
2:19:37
